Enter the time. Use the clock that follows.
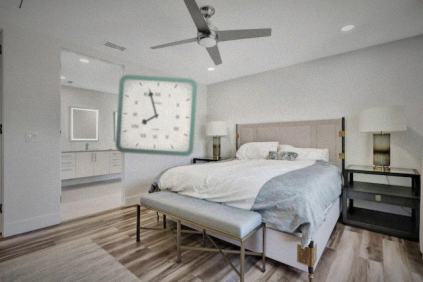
7:57
